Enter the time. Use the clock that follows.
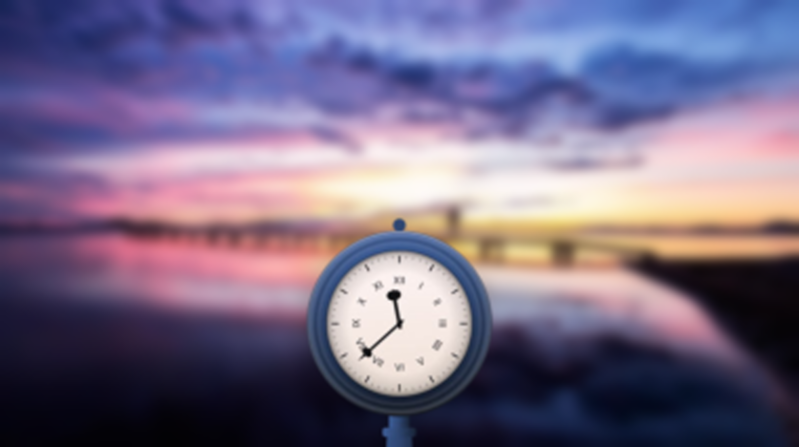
11:38
